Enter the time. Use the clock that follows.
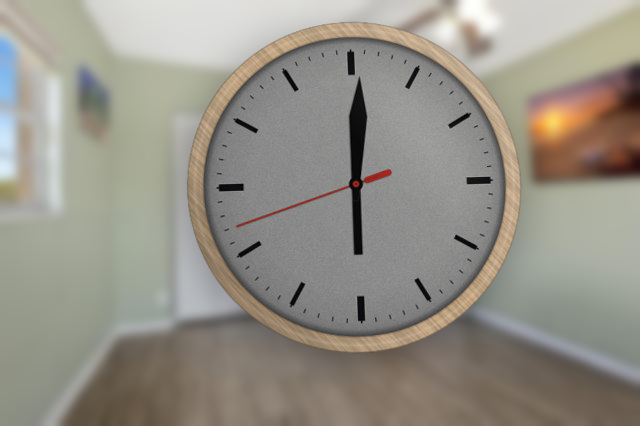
6:00:42
